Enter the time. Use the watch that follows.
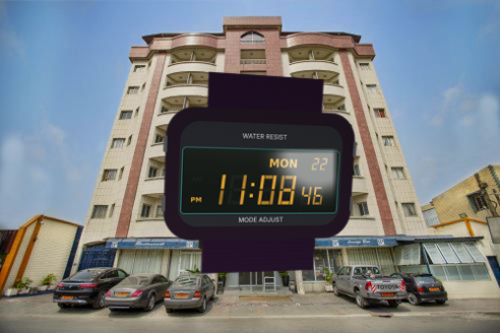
11:08:46
